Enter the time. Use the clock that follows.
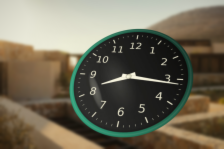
8:16
